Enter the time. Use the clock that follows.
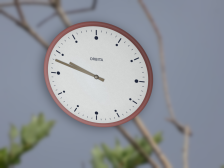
9:48
